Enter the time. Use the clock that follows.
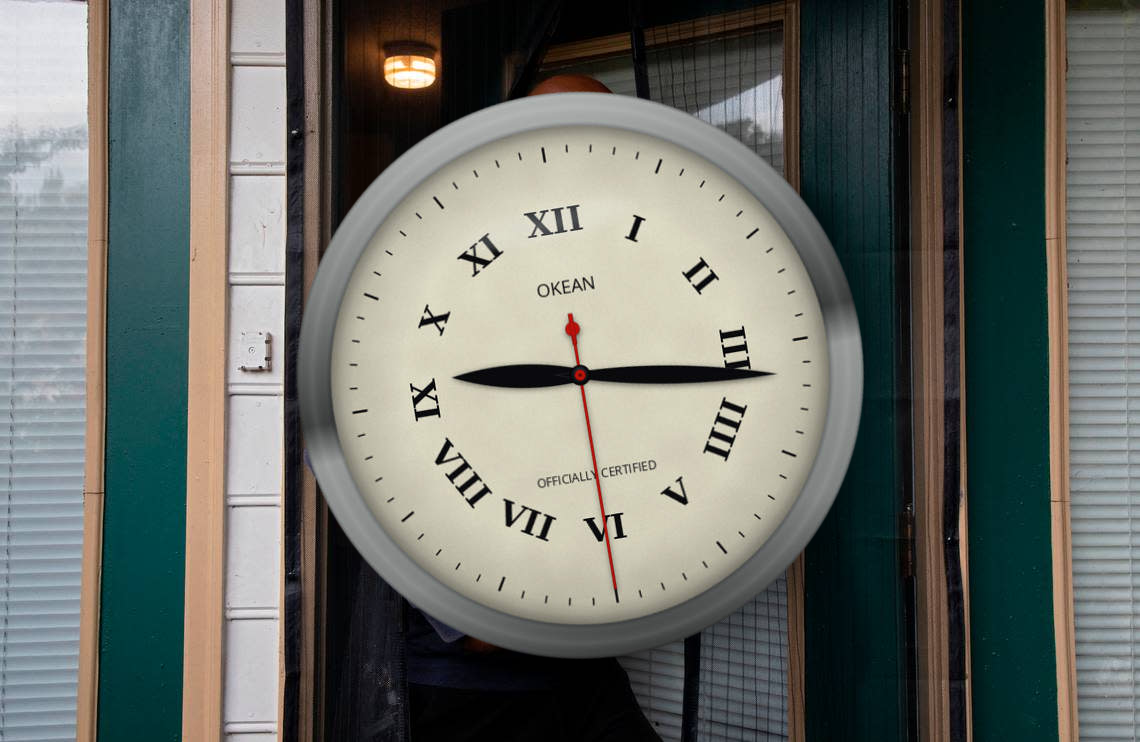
9:16:30
